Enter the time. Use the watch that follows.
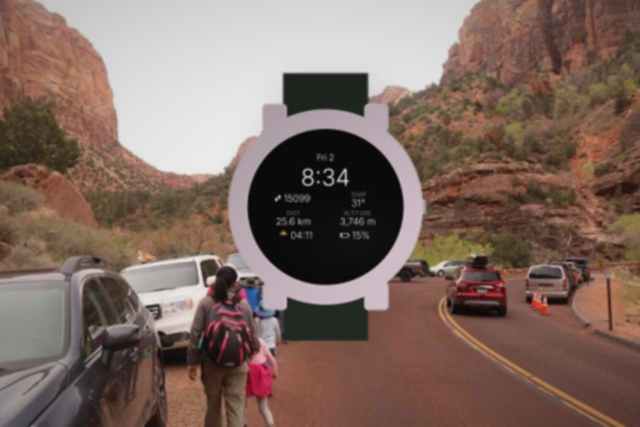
8:34
